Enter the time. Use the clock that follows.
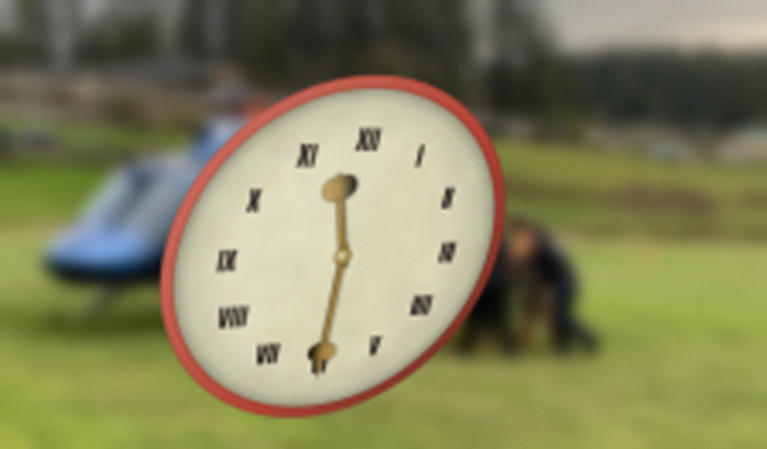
11:30
